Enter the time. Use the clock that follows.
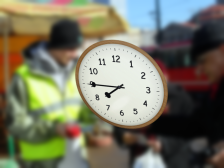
7:45
